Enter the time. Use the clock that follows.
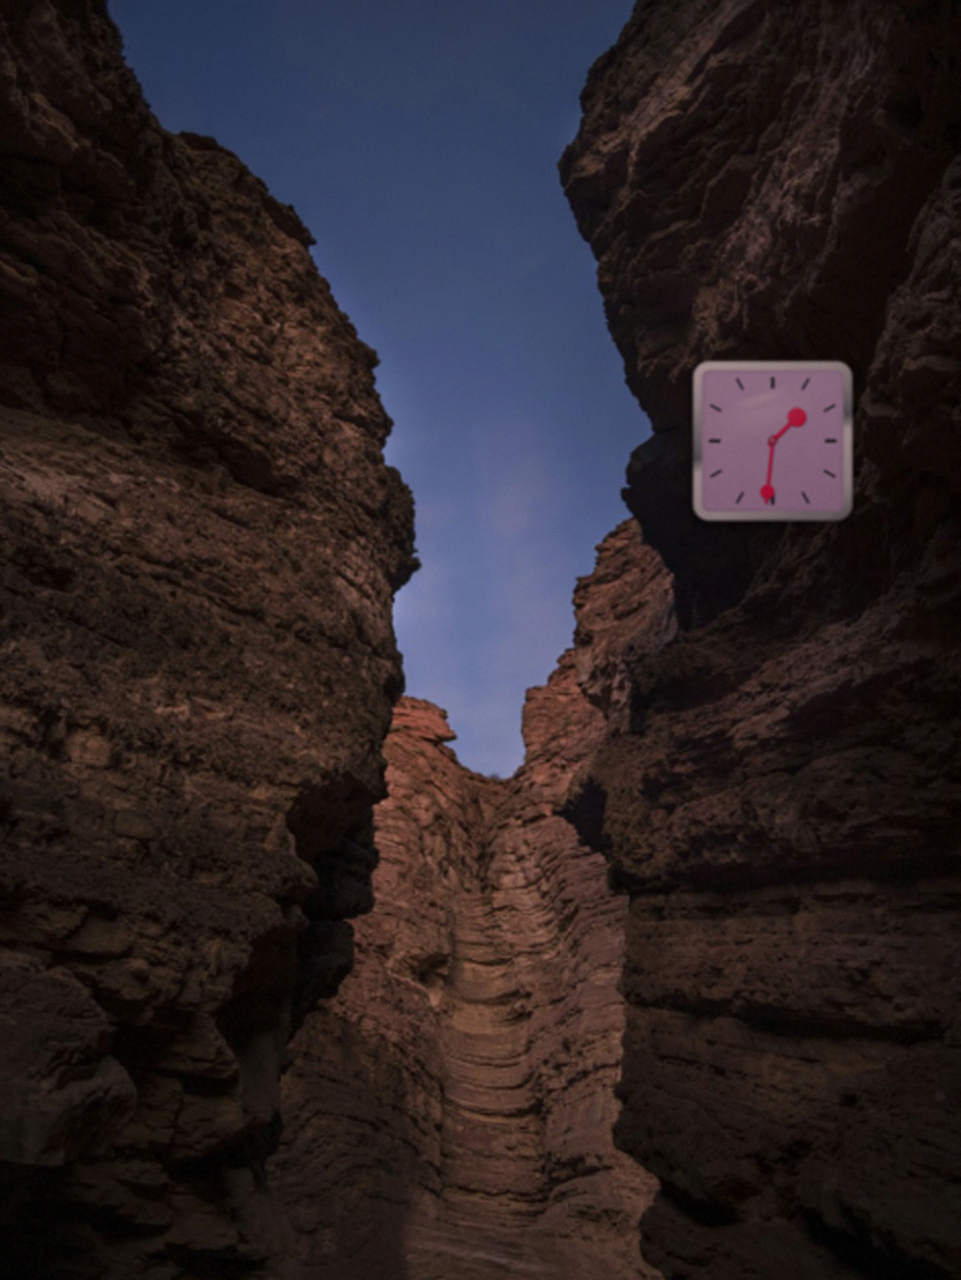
1:31
